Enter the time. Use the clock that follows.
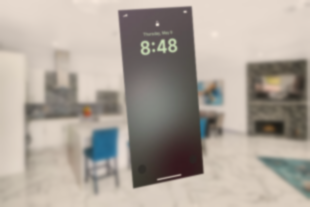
8:48
